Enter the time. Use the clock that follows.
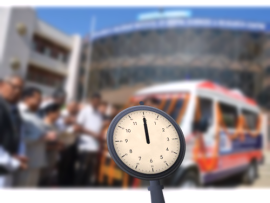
12:00
